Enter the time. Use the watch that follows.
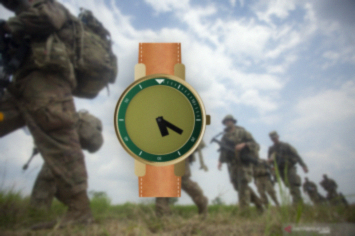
5:20
